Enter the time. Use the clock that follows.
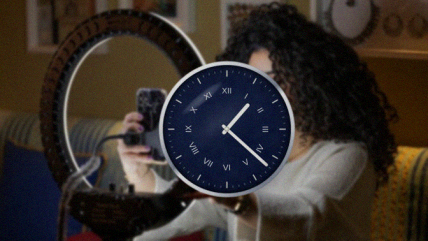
1:22
